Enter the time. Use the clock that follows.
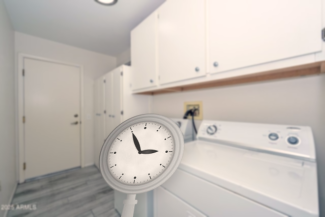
2:55
